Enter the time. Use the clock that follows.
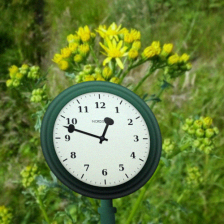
12:48
